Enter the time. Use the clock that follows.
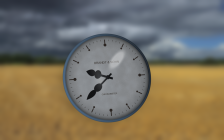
9:38
